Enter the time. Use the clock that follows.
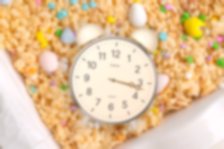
3:17
